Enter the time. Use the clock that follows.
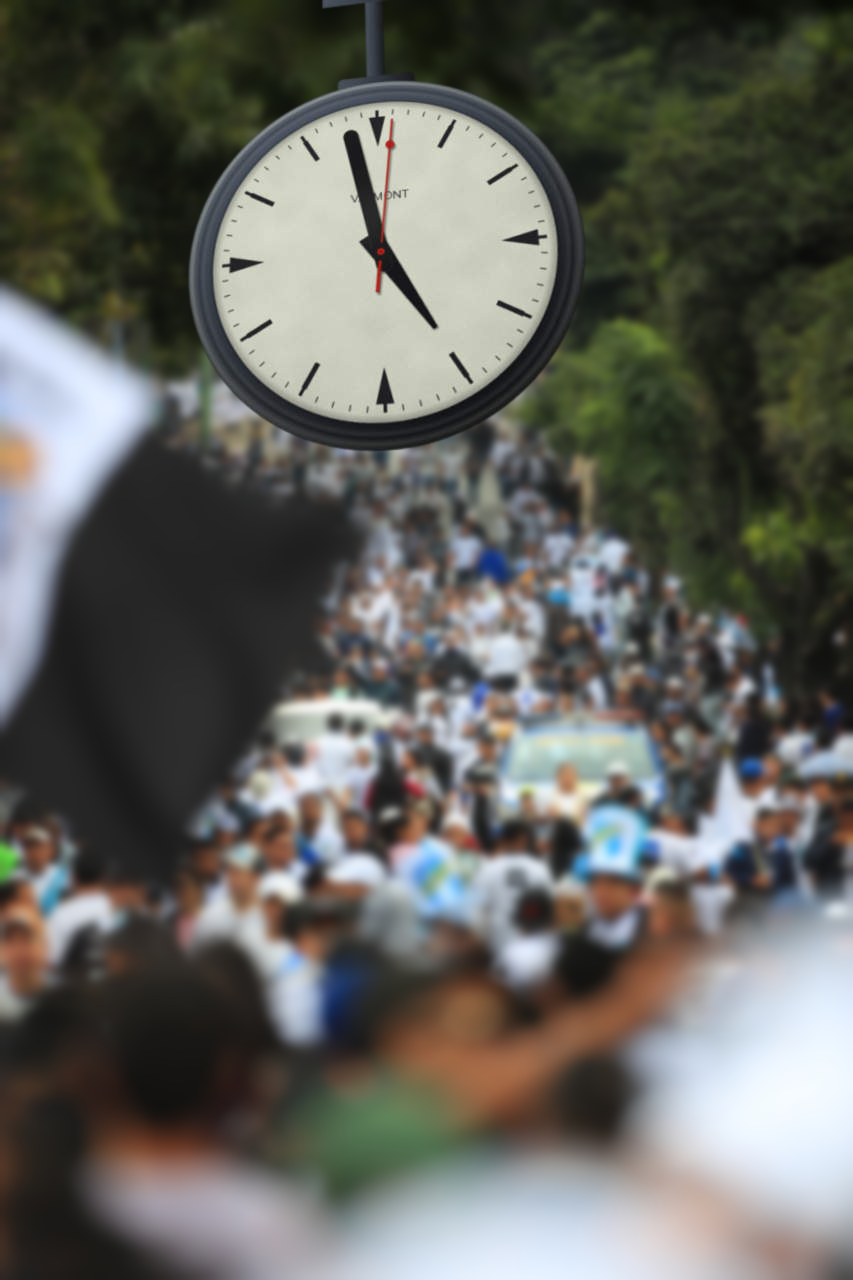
4:58:01
